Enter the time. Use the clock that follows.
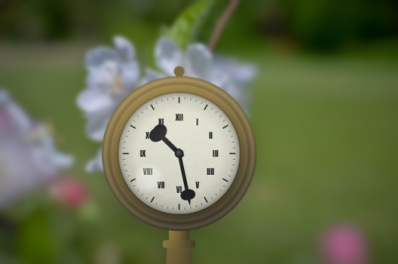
10:28
